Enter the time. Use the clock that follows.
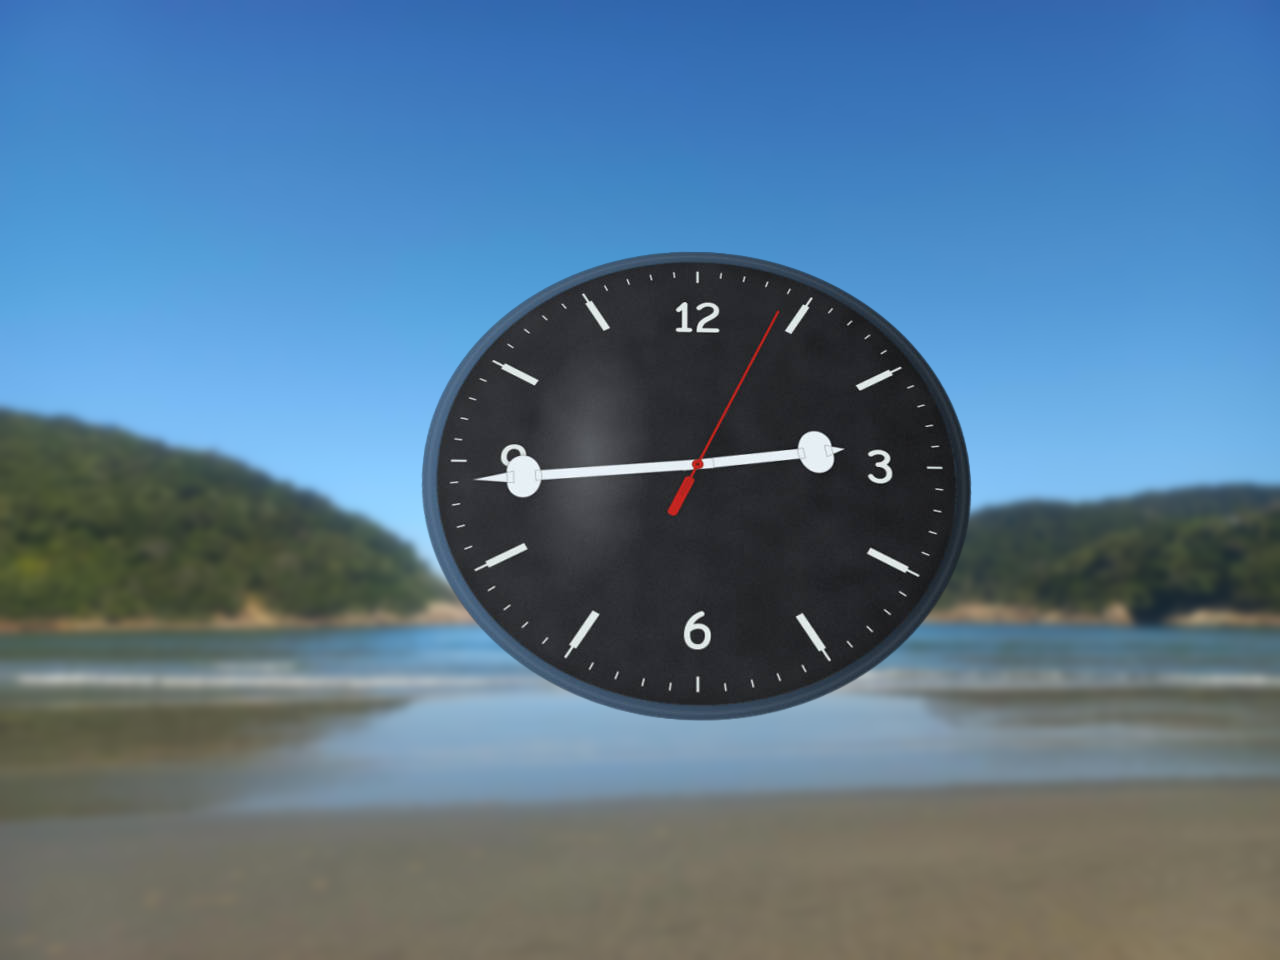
2:44:04
